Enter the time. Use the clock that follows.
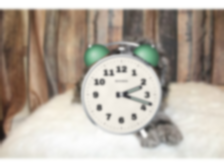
2:18
